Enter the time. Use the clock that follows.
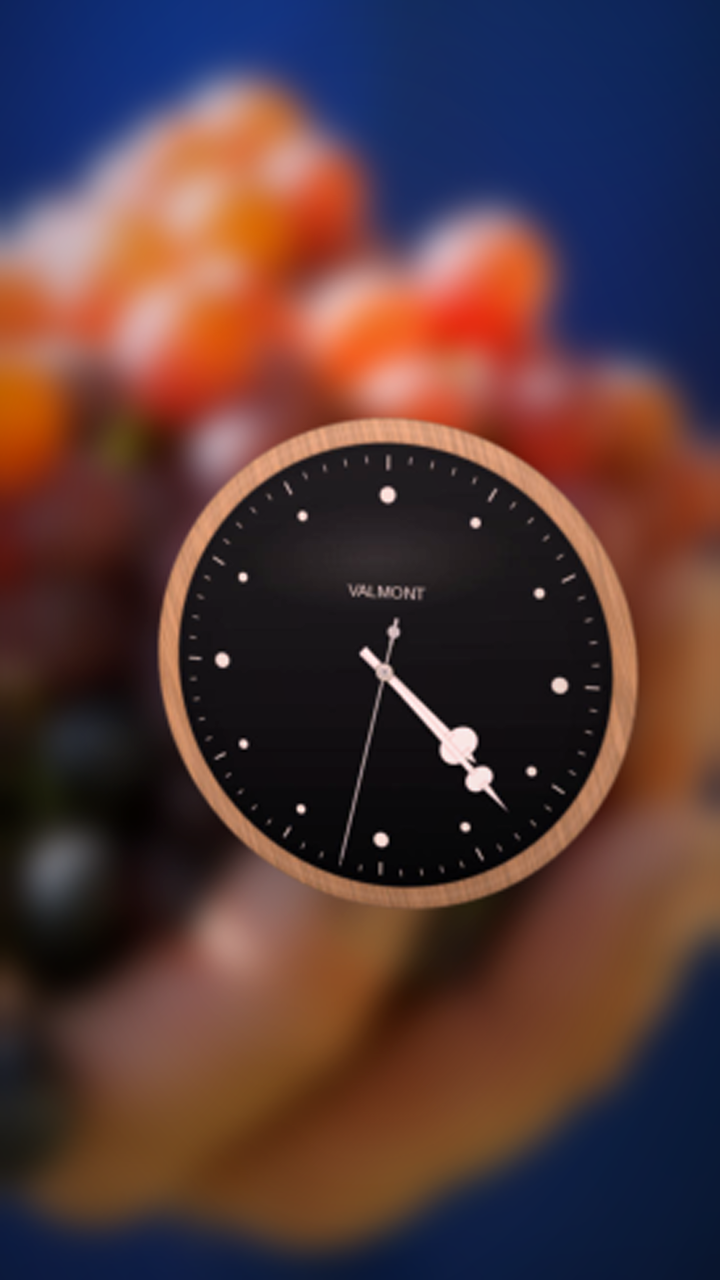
4:22:32
